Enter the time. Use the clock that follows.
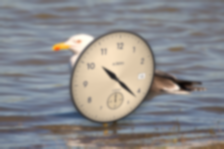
10:22
